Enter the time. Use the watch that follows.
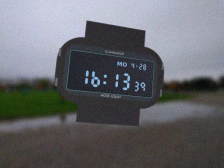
16:13:39
